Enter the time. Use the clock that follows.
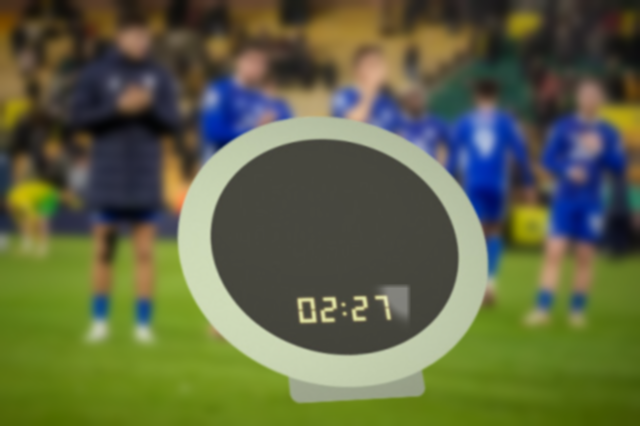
2:27
